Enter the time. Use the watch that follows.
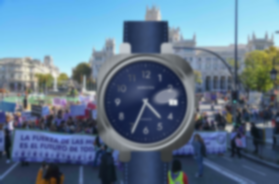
4:34
